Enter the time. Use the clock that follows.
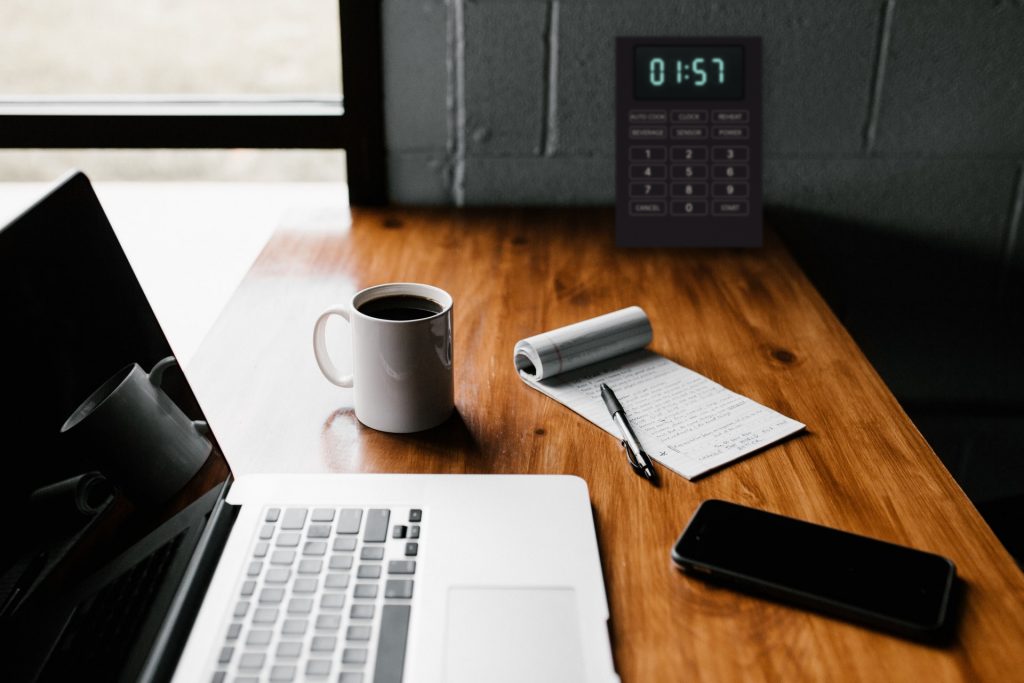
1:57
